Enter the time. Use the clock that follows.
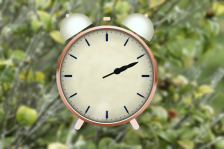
2:11
